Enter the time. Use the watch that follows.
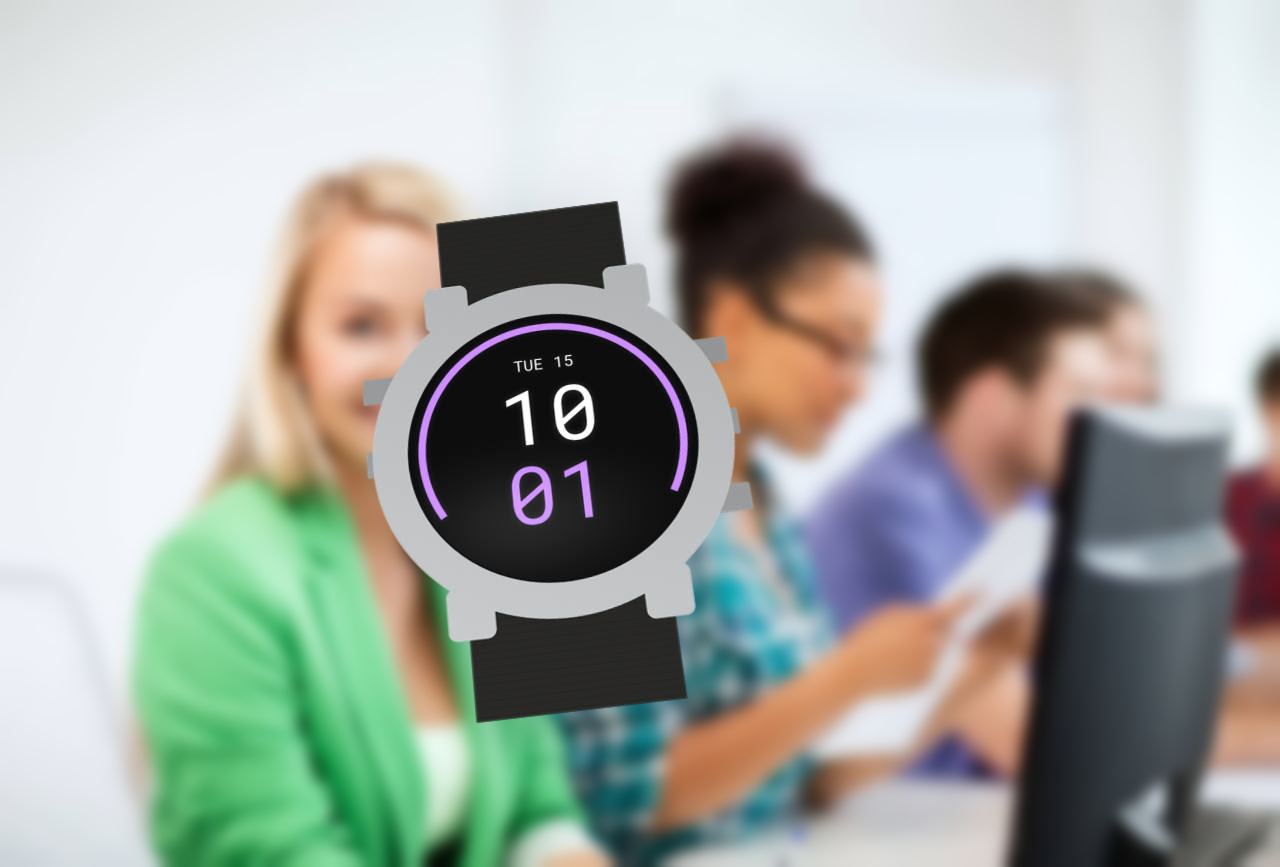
10:01
